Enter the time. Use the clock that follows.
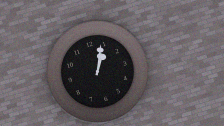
1:04
